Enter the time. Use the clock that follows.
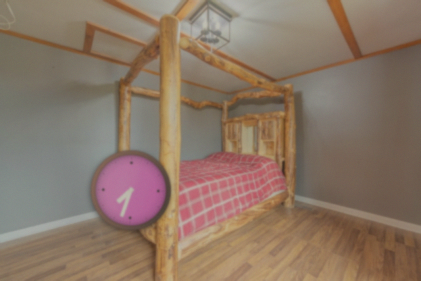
7:33
